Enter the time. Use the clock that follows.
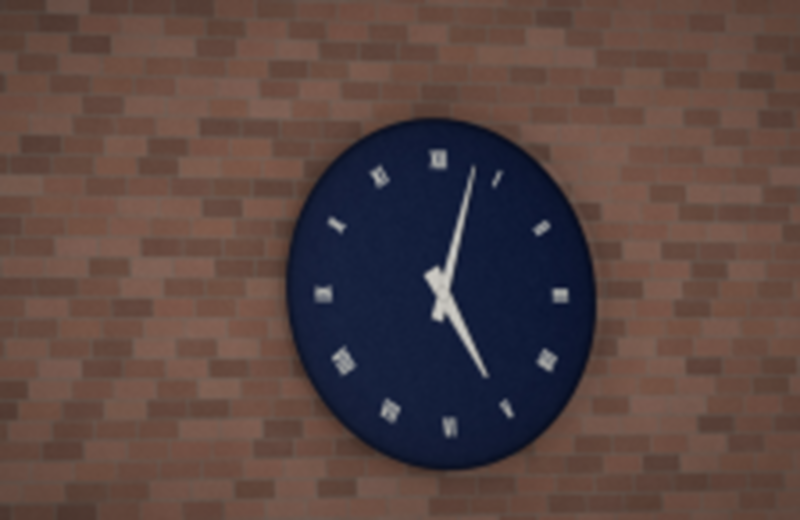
5:03
